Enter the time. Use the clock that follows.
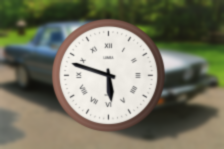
5:48
